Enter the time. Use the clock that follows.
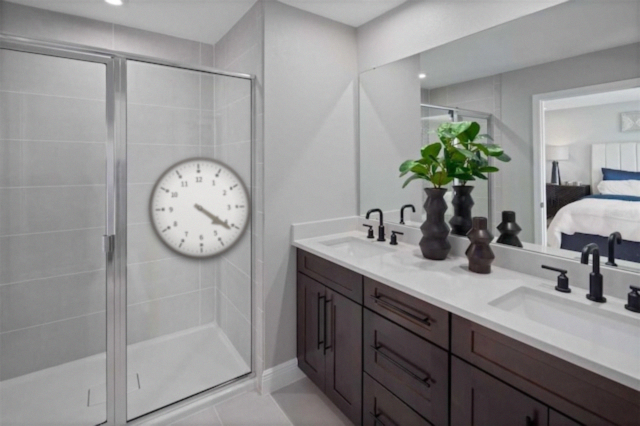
4:21
